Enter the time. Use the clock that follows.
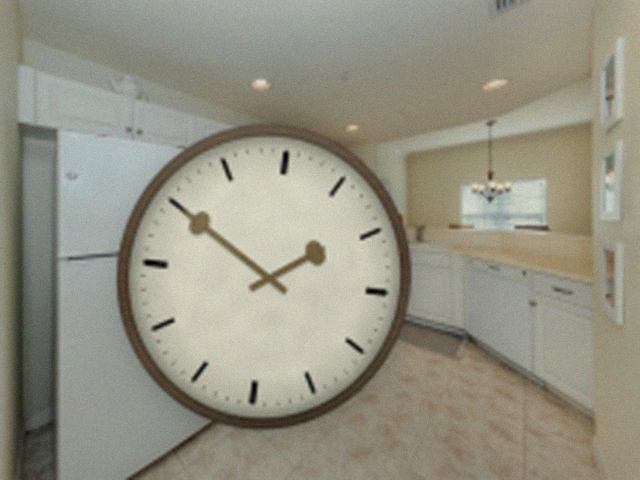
1:50
